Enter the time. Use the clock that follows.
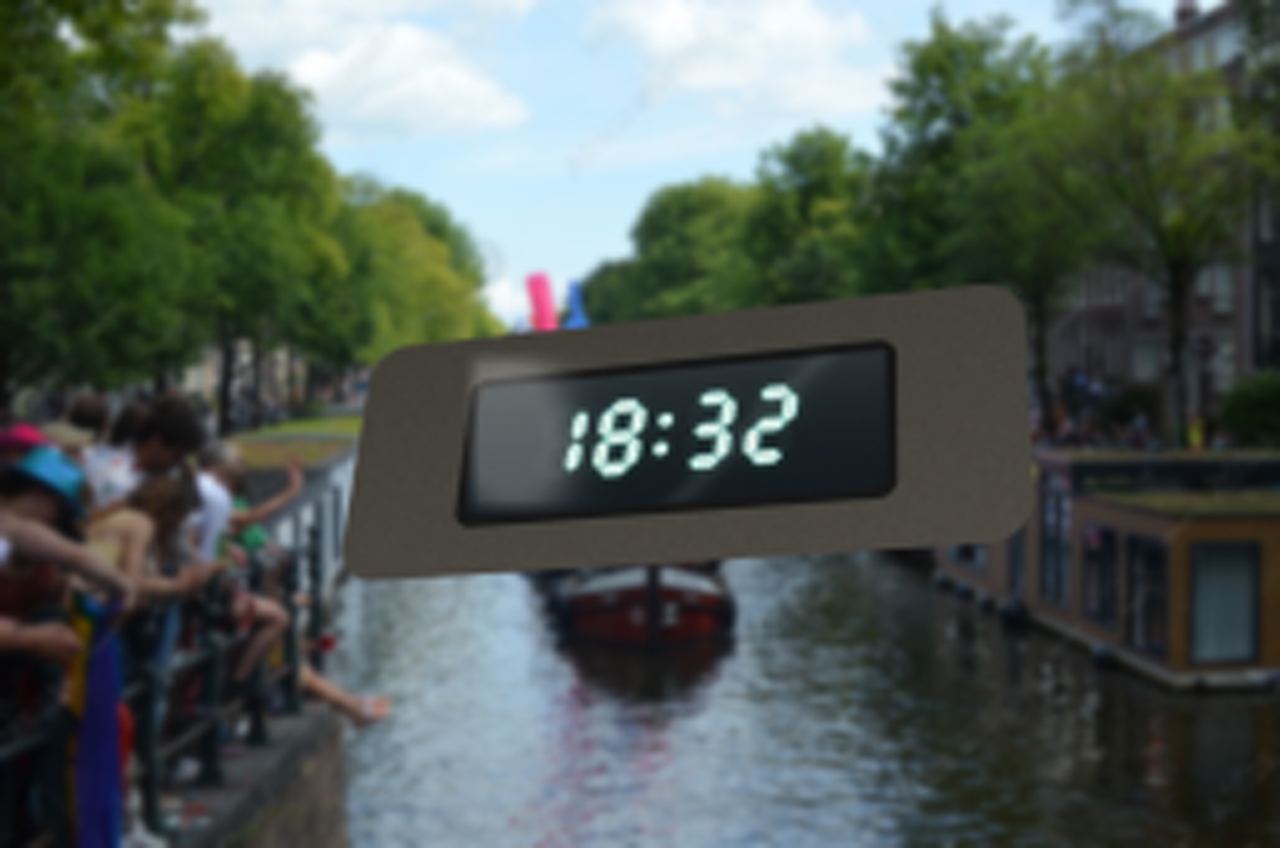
18:32
